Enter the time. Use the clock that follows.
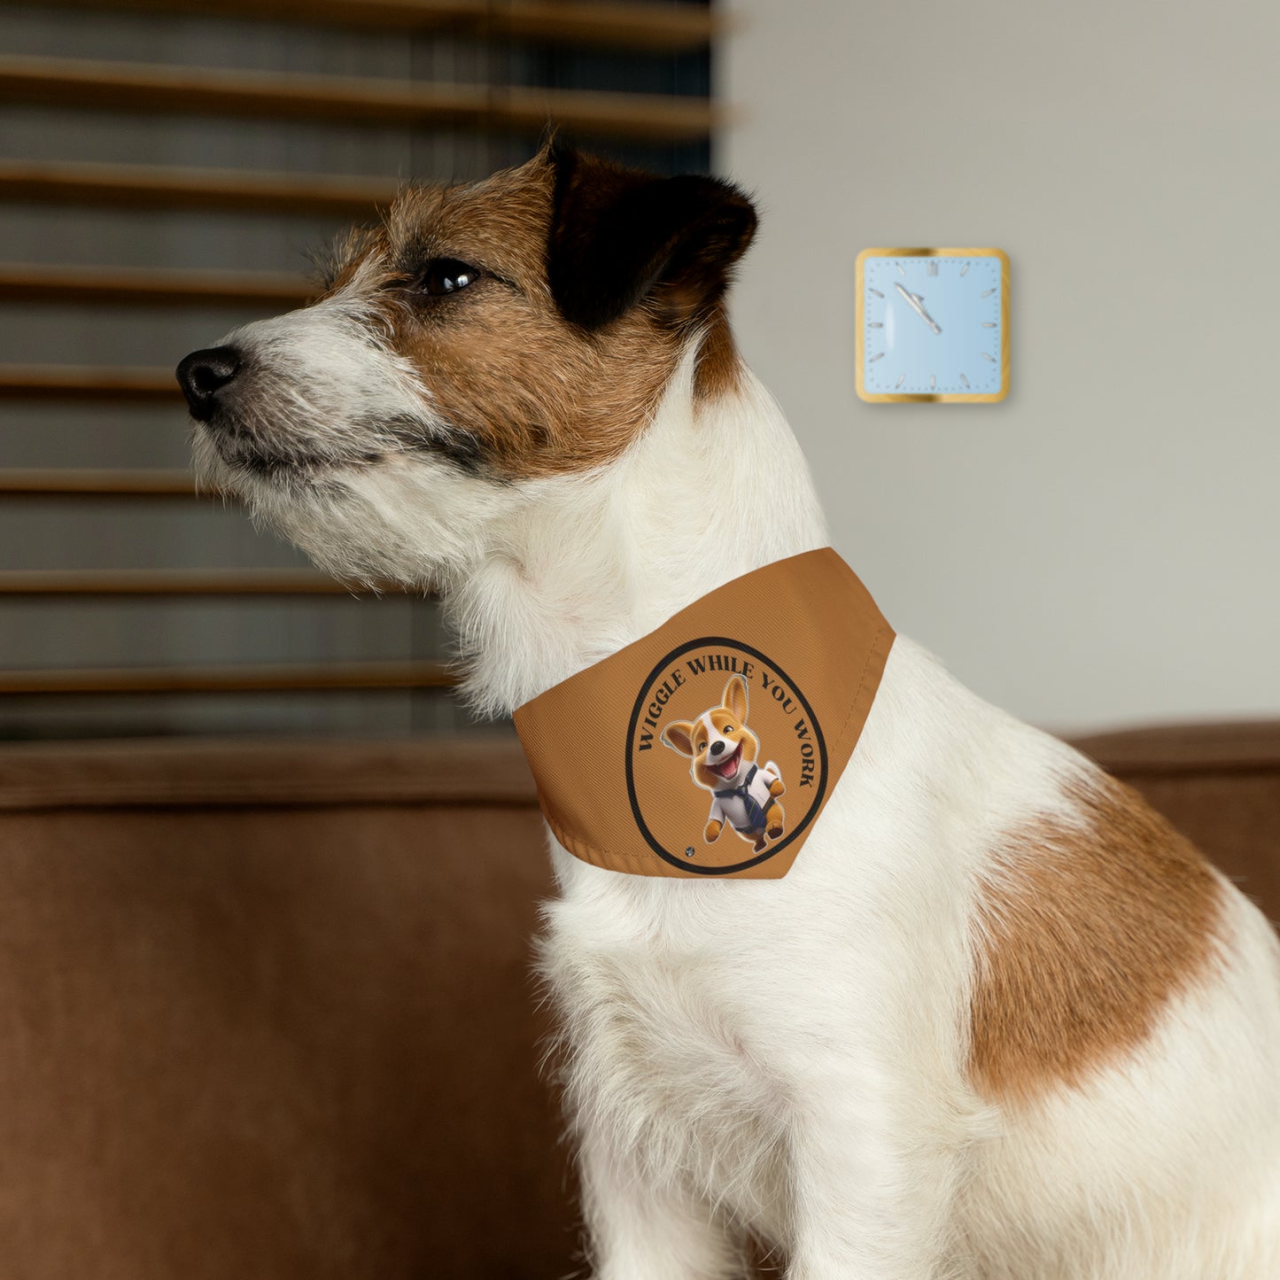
10:53
